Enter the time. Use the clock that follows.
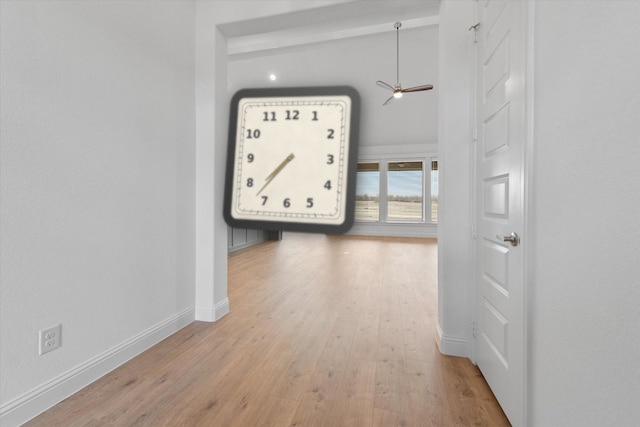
7:37
